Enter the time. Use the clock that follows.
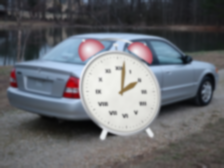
2:02
